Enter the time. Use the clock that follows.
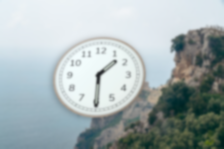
1:30
